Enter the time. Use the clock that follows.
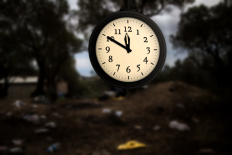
11:50
